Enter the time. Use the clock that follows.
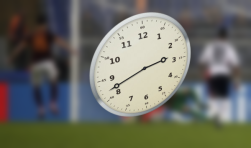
2:42
